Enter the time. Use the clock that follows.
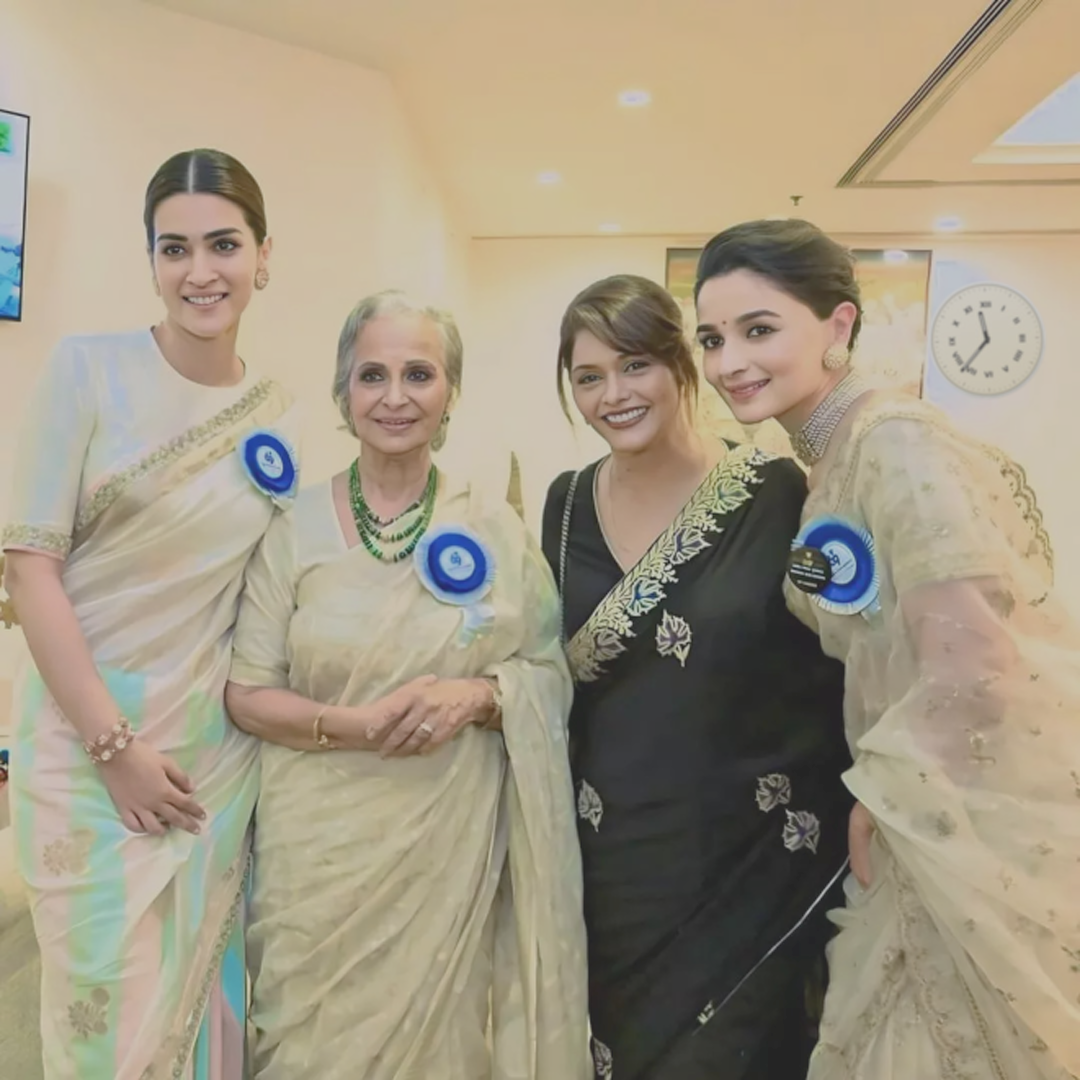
11:37
